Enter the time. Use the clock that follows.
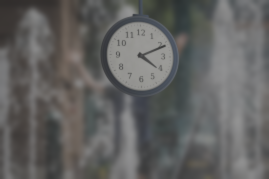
4:11
